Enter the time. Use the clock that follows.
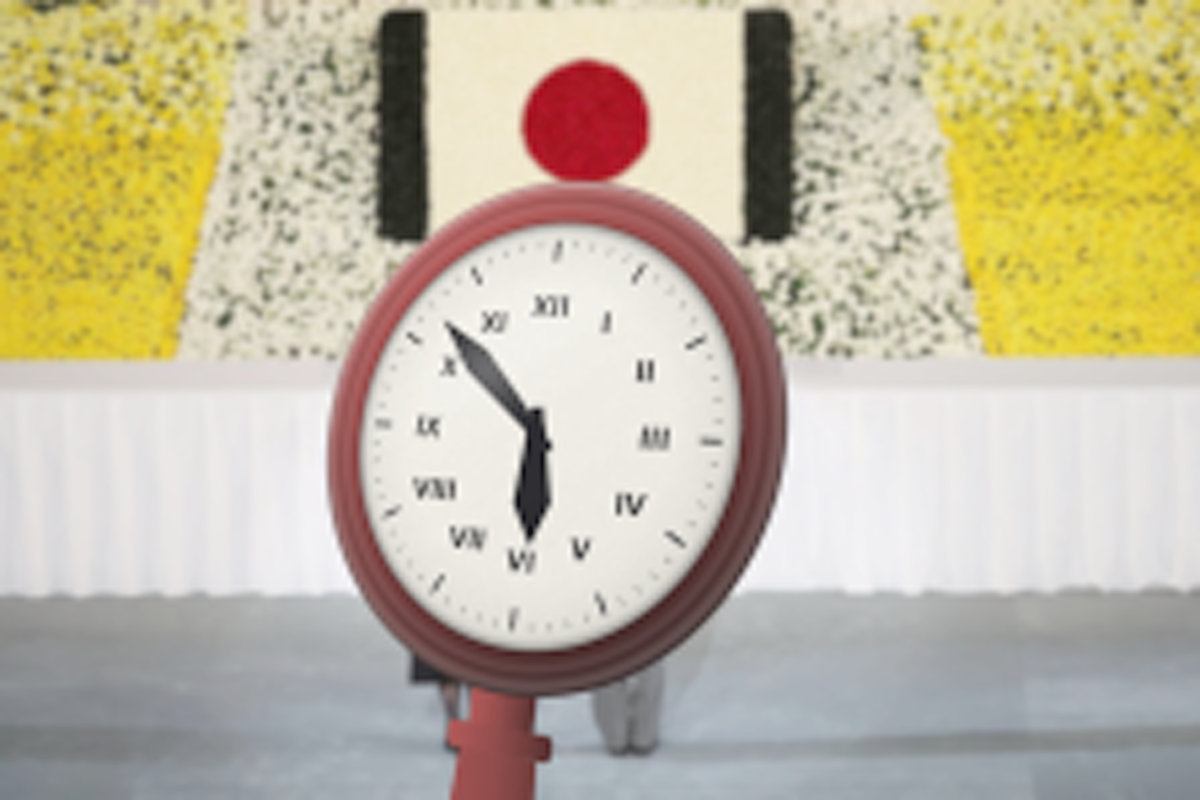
5:52
